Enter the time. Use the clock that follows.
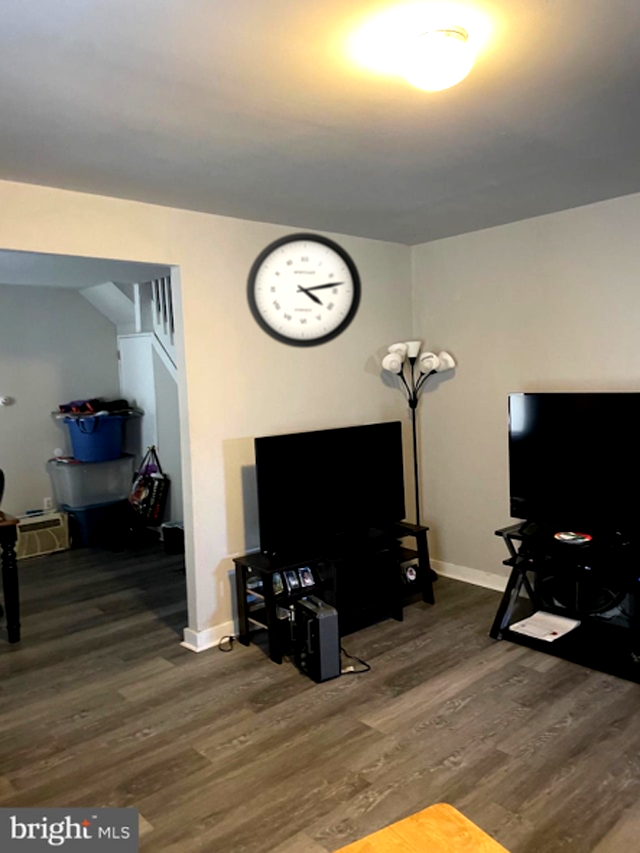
4:13
